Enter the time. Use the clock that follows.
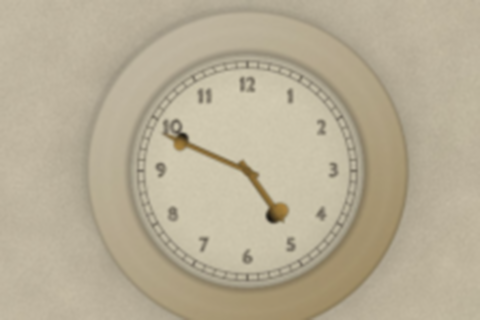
4:49
